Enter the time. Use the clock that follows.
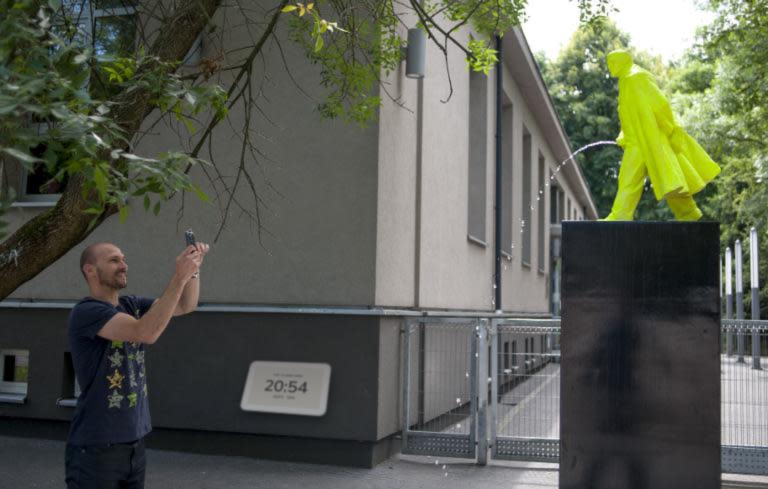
20:54
